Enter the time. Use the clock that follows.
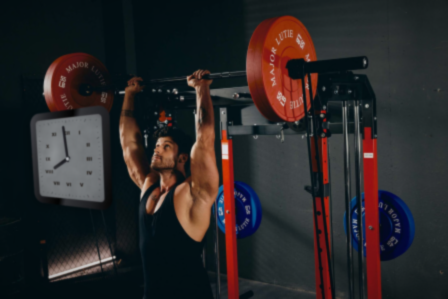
7:59
